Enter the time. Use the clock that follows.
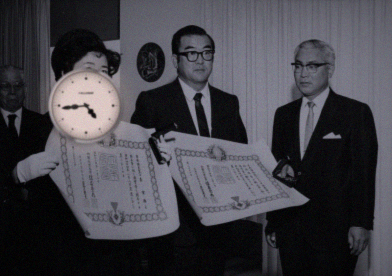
4:44
